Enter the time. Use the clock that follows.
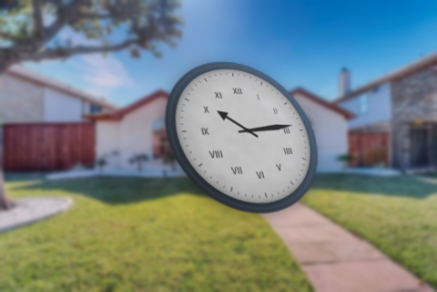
10:14
